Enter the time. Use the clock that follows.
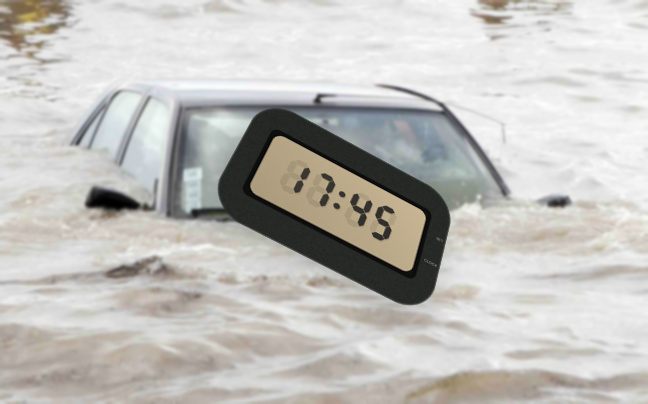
17:45
